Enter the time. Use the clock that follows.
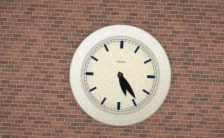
5:24
